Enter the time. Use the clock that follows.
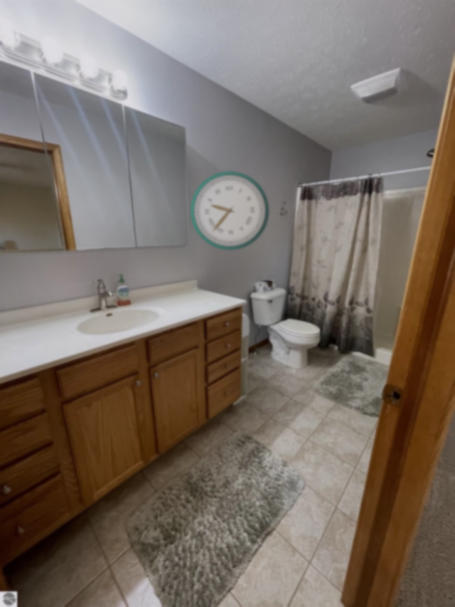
9:37
